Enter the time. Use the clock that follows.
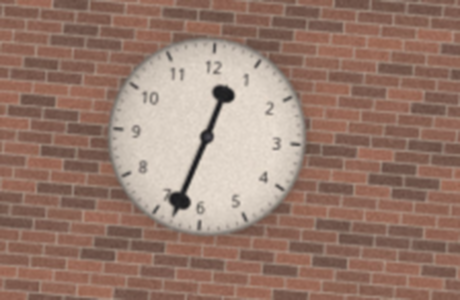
12:33
